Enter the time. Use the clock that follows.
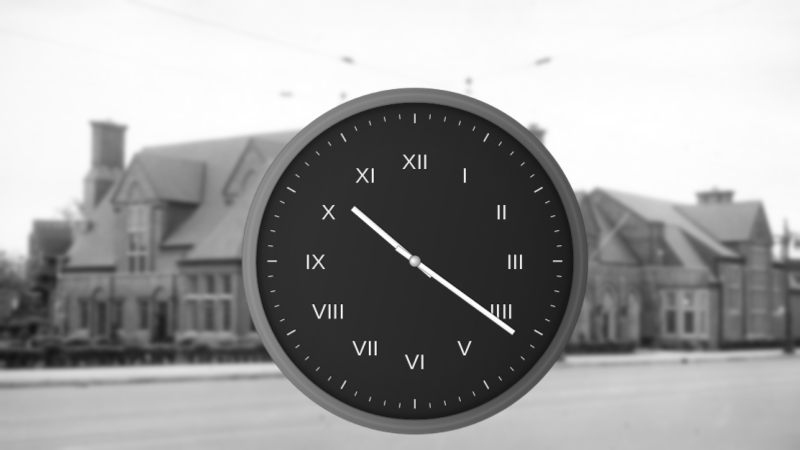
10:21
